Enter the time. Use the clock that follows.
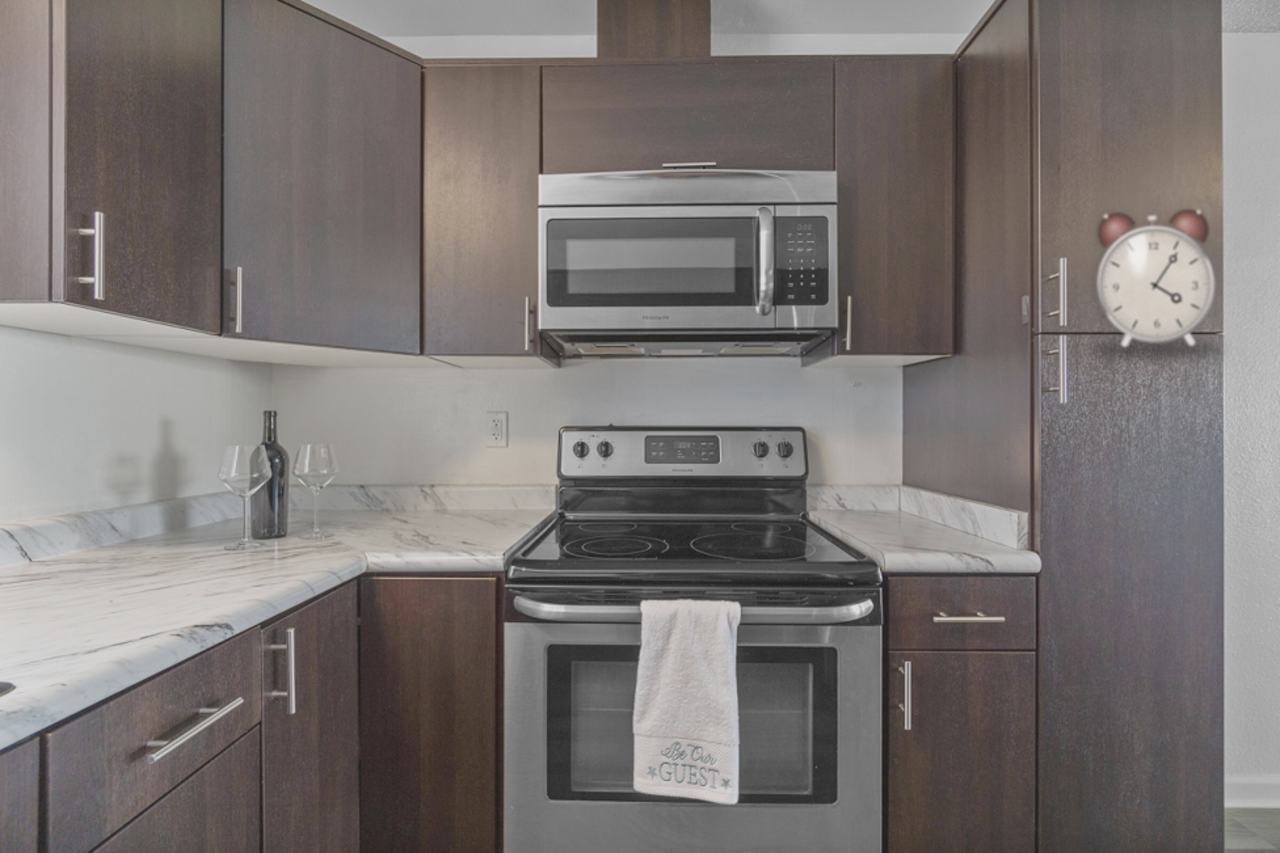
4:06
